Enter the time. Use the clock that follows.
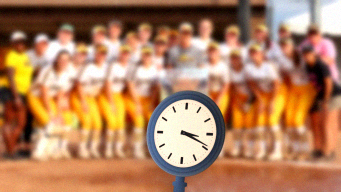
3:19
